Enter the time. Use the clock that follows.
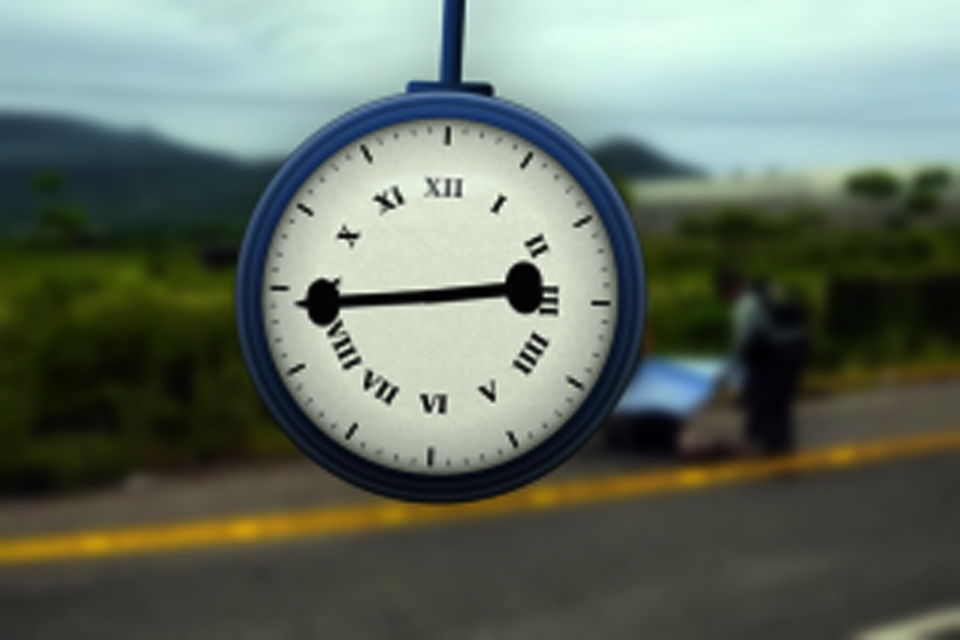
2:44
